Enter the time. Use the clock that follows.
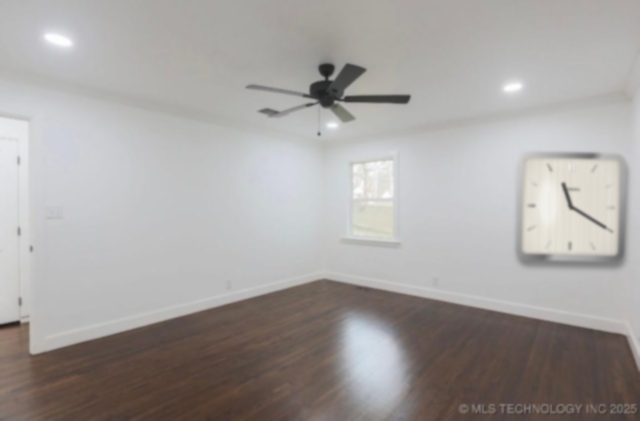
11:20
